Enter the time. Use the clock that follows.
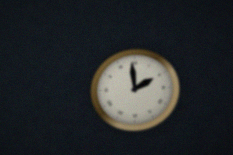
1:59
